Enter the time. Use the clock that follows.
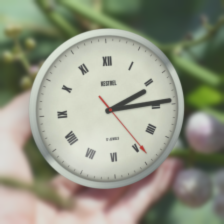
2:14:24
